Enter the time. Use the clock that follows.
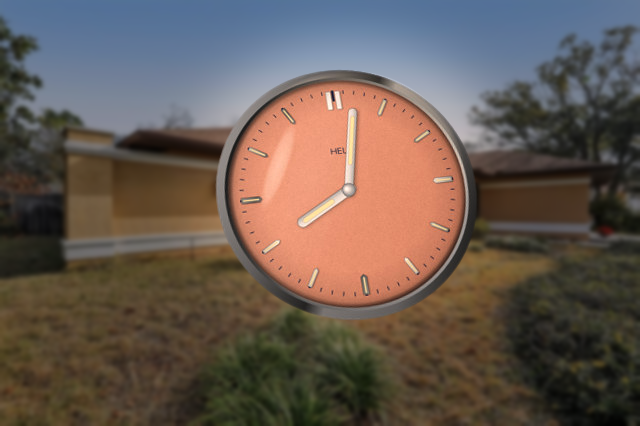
8:02
